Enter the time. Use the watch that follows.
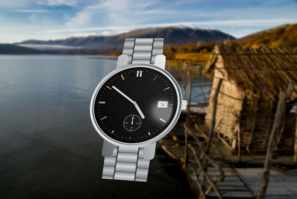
4:51
